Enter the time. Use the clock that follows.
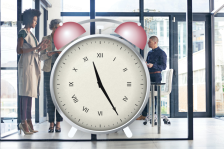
11:25
